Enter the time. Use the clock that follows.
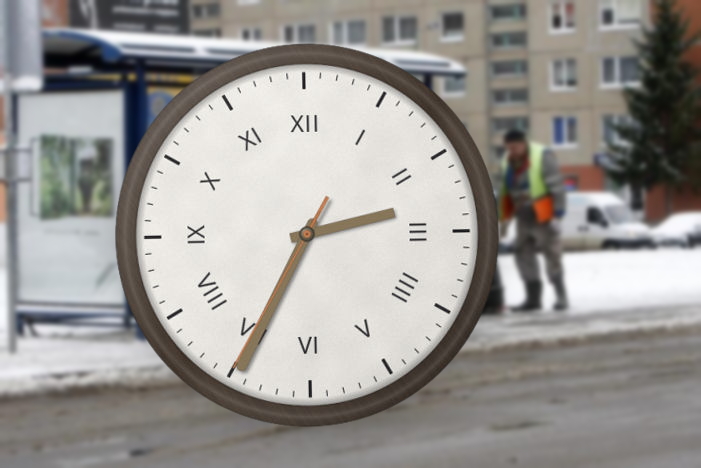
2:34:35
